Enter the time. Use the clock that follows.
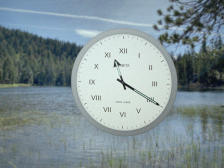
11:20
